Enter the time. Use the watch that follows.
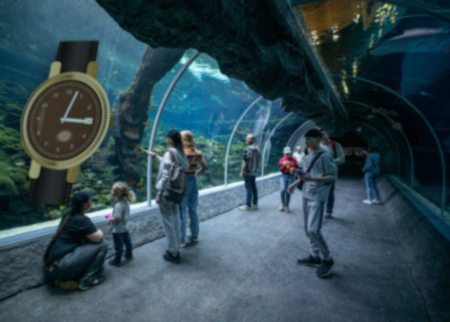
3:03
